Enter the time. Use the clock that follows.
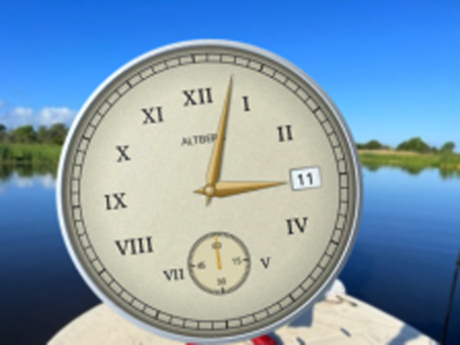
3:03
